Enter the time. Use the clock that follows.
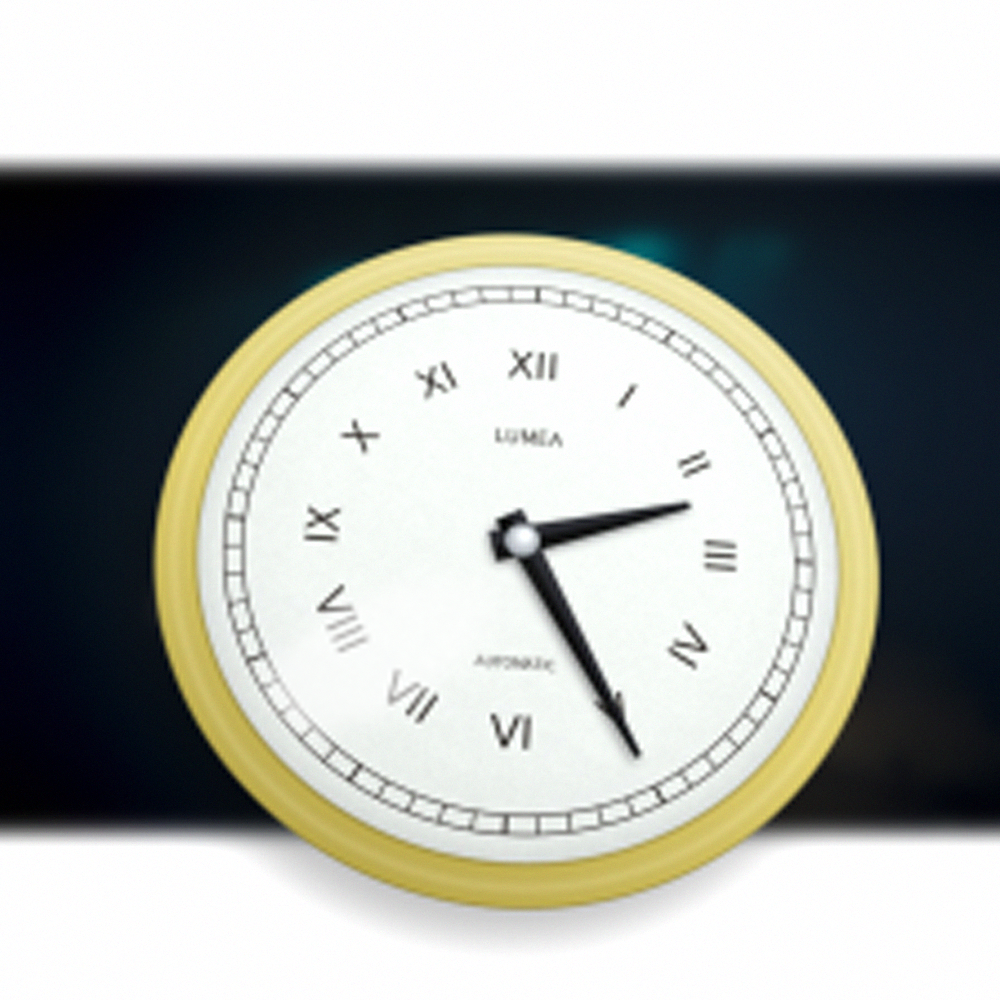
2:25
